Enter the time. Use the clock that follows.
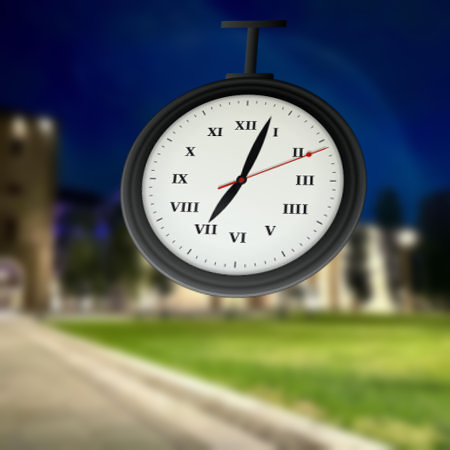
7:03:11
